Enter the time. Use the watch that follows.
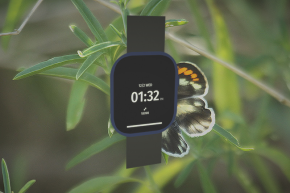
1:32
